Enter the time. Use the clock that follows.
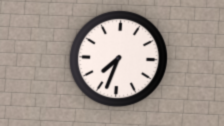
7:33
